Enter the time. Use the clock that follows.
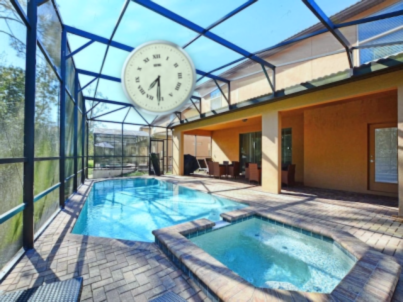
7:31
